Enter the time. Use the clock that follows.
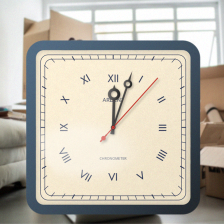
12:03:07
